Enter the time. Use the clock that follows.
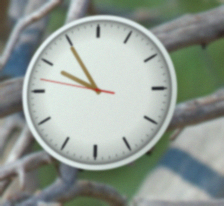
9:54:47
